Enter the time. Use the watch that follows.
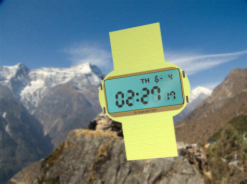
2:27:17
